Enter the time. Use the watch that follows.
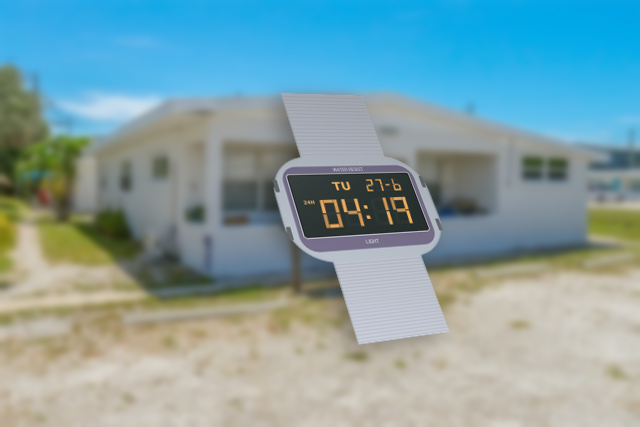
4:19
